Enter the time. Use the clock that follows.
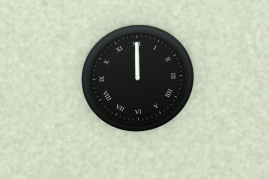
12:00
